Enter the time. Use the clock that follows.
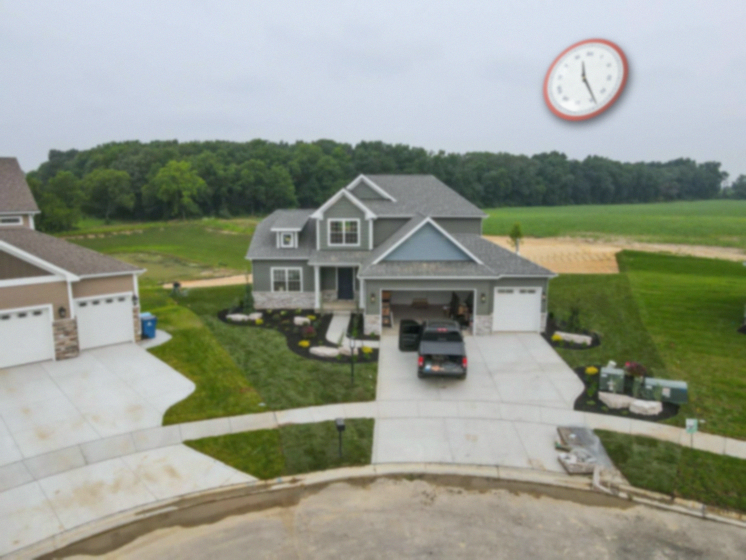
11:24
